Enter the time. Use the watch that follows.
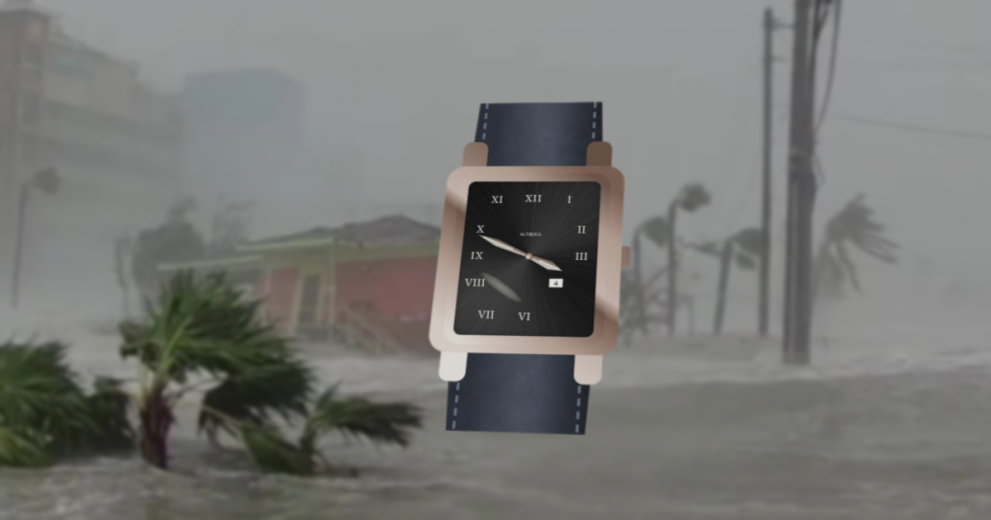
3:49
